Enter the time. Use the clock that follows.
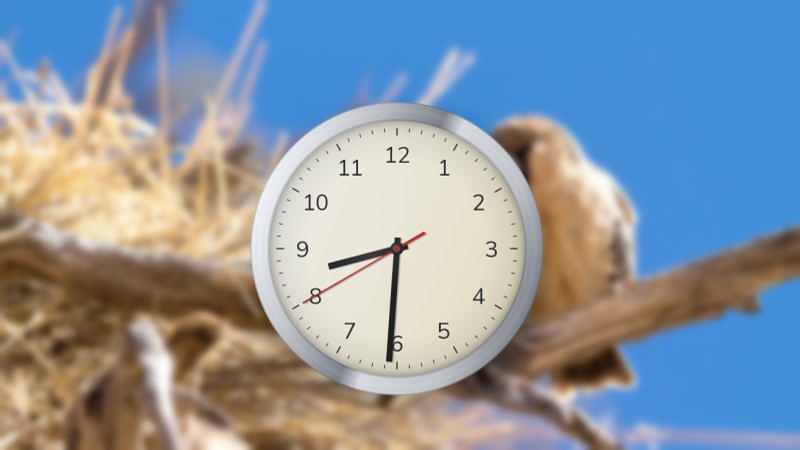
8:30:40
